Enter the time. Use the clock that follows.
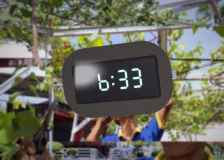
6:33
